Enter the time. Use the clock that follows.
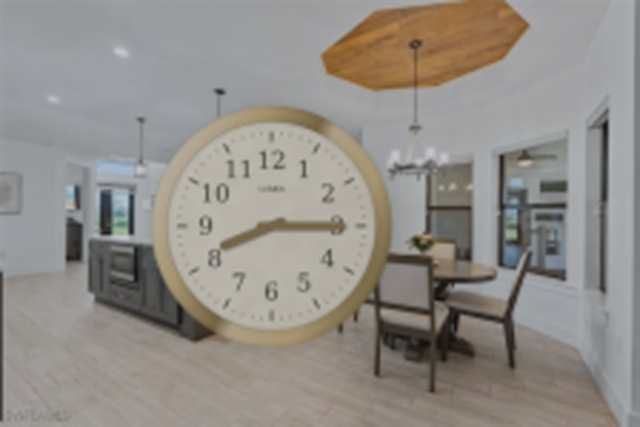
8:15
